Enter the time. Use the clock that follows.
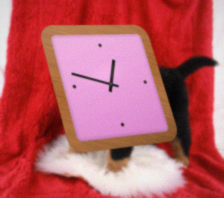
12:48
